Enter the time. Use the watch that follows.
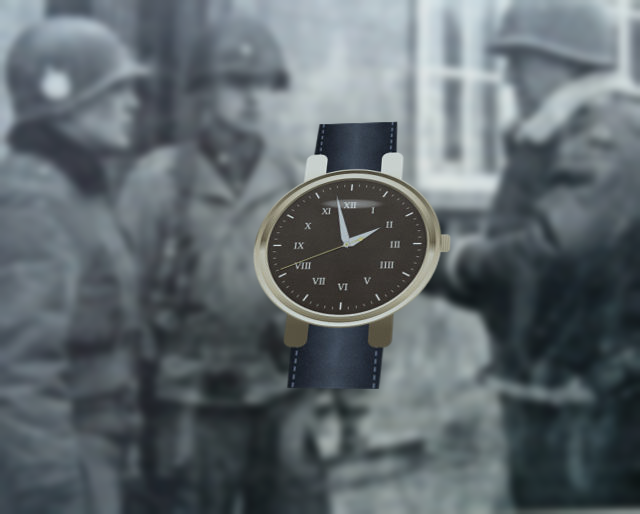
1:57:41
